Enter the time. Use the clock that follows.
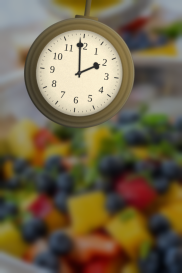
1:59
